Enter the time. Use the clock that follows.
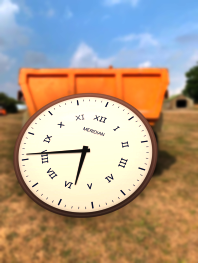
5:41
